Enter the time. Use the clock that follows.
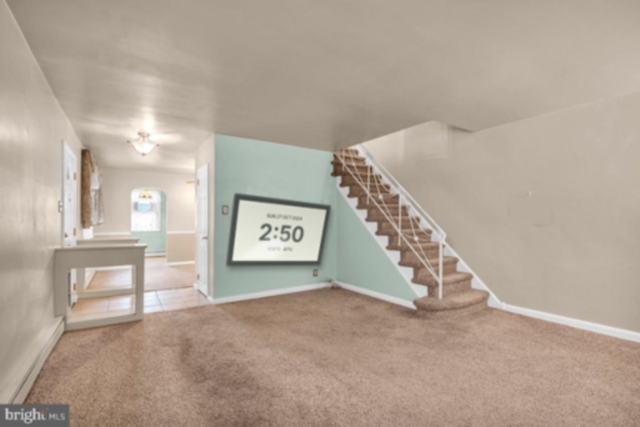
2:50
